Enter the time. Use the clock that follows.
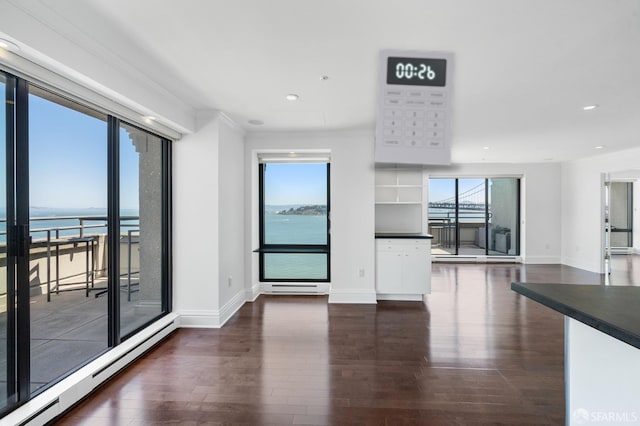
0:26
